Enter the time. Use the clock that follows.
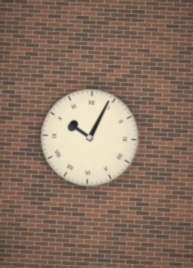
10:04
